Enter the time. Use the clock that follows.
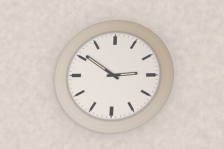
2:51
